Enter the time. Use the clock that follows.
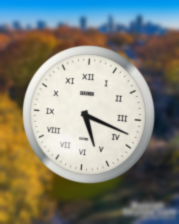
5:18
